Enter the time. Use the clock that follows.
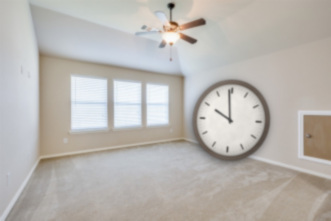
9:59
